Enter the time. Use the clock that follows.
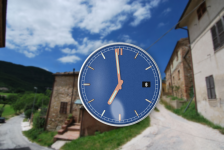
6:59
